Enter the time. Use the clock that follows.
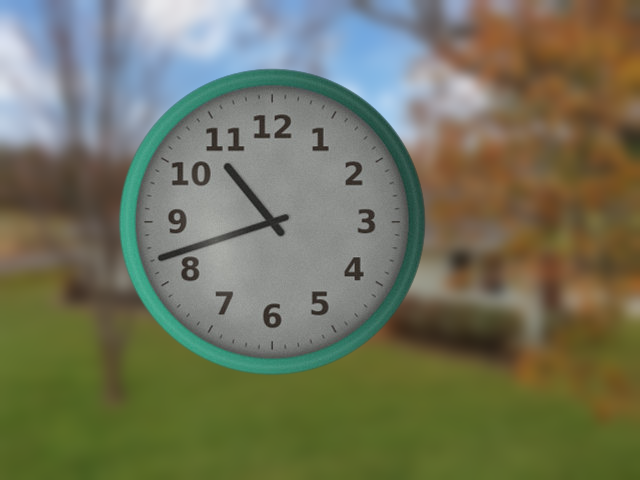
10:42
